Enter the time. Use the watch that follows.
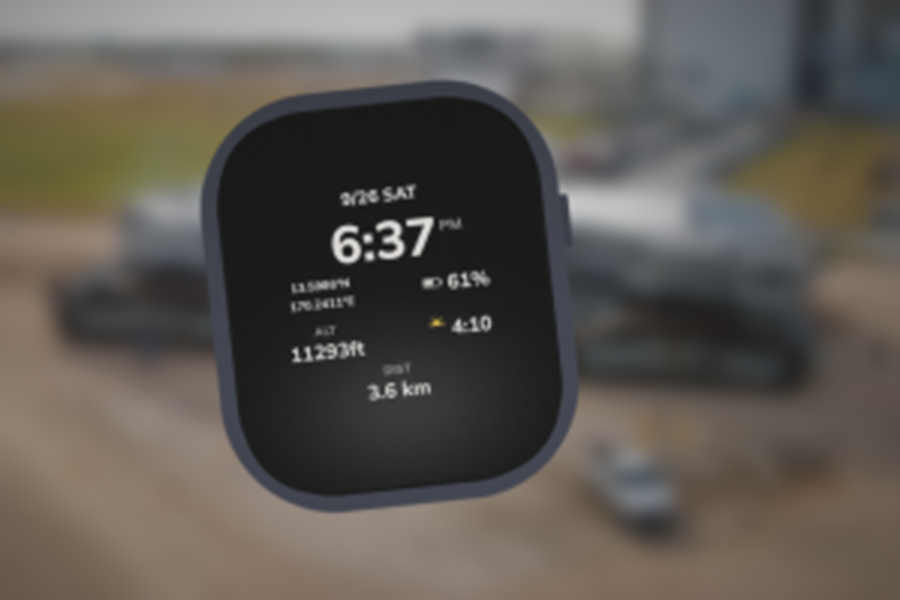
6:37
